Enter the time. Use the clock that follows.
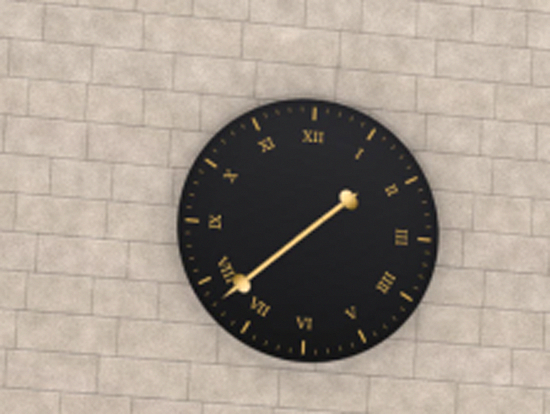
1:38
